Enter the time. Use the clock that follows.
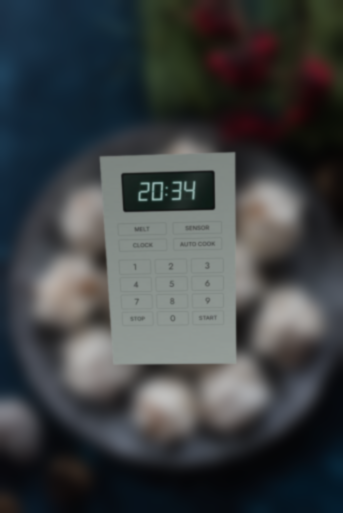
20:34
